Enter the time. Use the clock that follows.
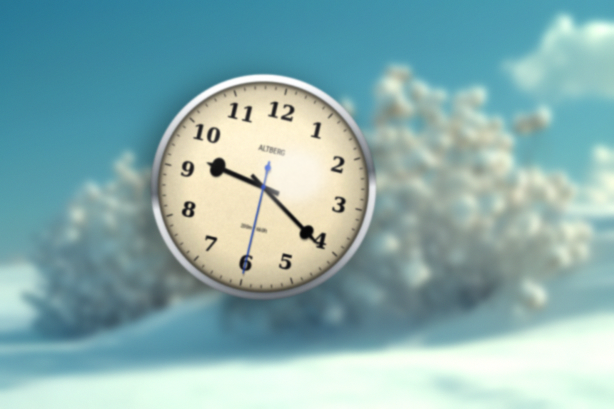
9:20:30
